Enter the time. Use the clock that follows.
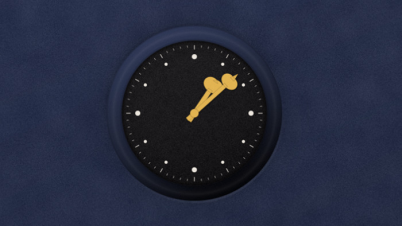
1:08
